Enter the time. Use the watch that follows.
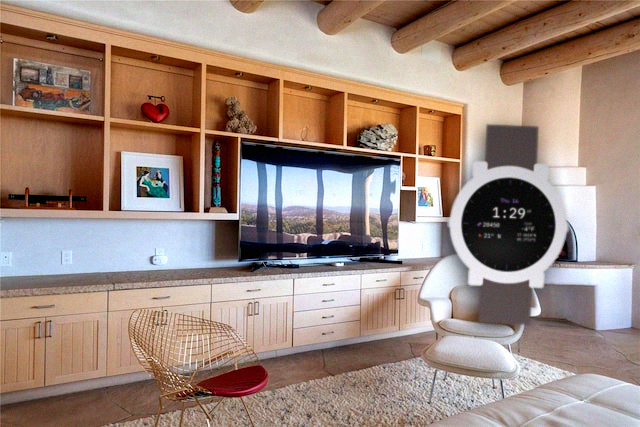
1:29
